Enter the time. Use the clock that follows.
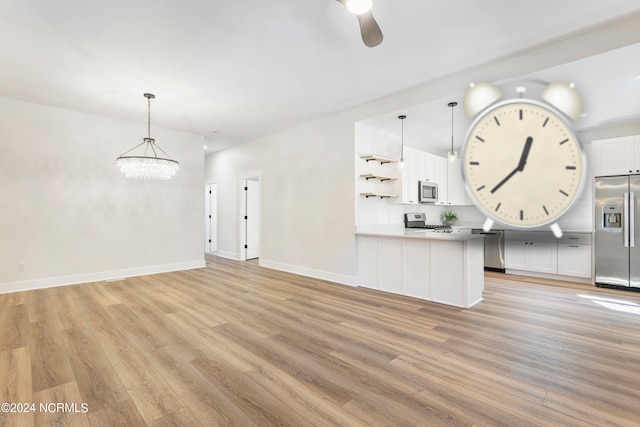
12:38
